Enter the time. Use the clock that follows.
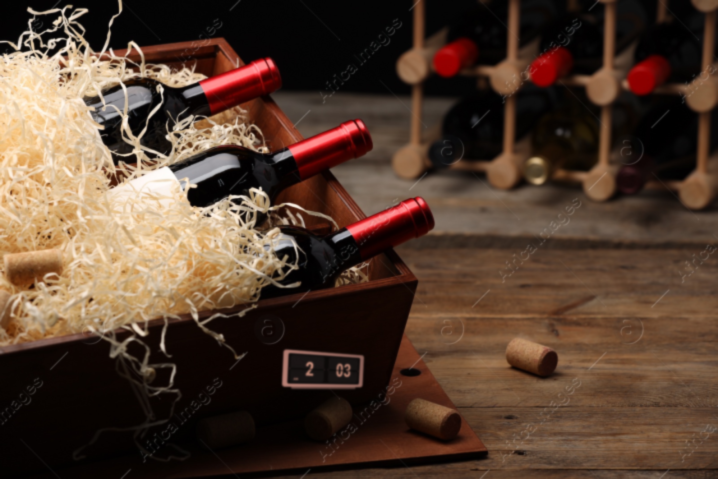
2:03
